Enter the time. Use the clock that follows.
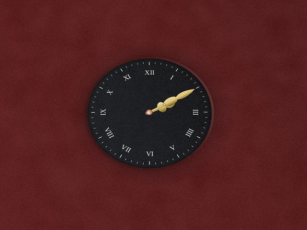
2:10
